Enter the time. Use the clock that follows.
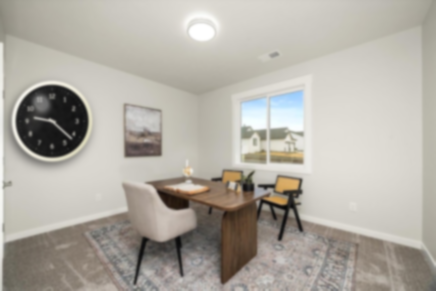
9:22
